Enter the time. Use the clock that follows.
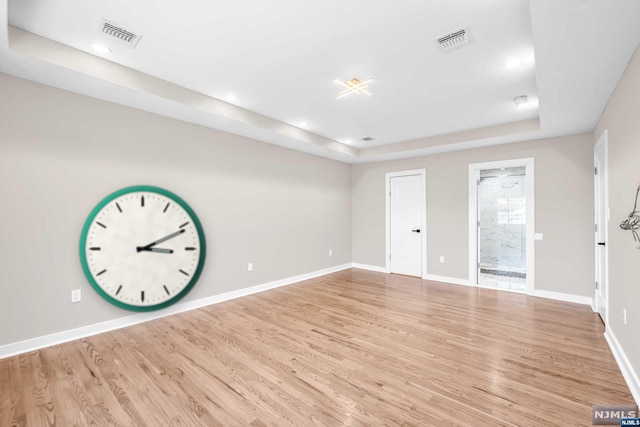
3:11
